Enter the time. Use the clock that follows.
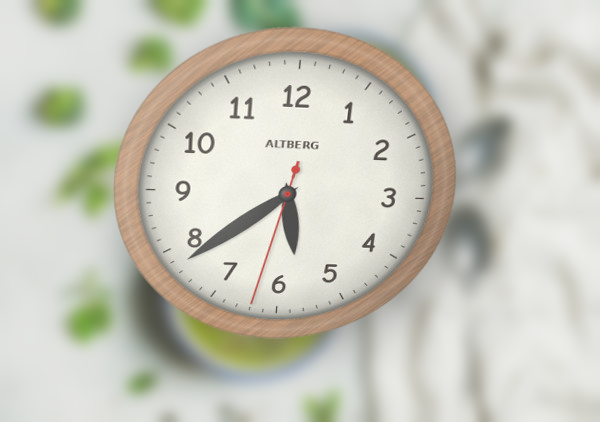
5:38:32
